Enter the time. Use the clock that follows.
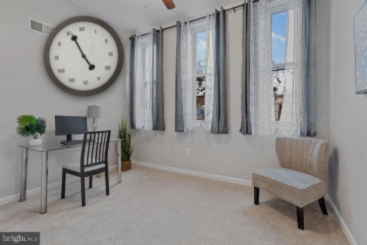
4:56
